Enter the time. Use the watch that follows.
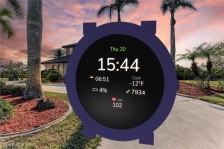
15:44
